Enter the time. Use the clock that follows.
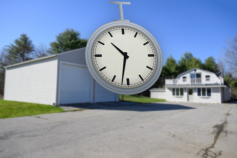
10:32
